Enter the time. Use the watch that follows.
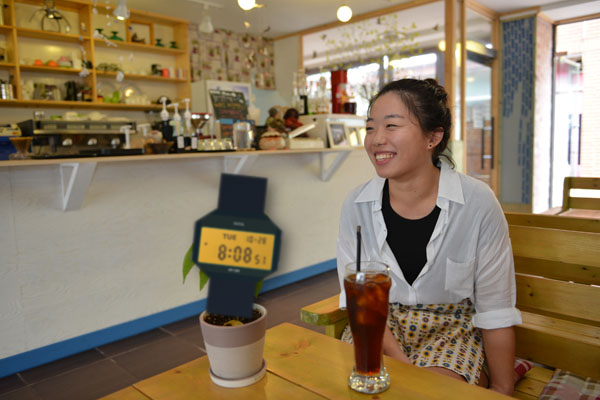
8:08
